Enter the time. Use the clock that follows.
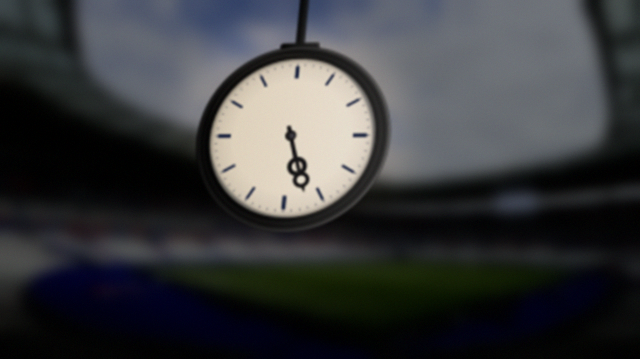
5:27
